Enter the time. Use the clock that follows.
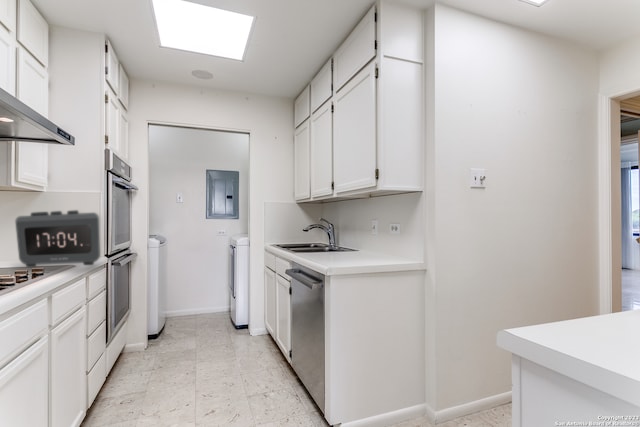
17:04
